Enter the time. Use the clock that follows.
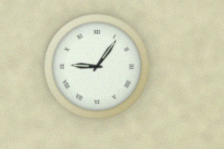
9:06
